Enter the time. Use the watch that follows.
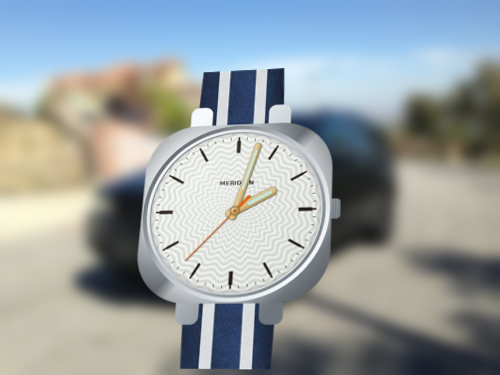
2:02:37
